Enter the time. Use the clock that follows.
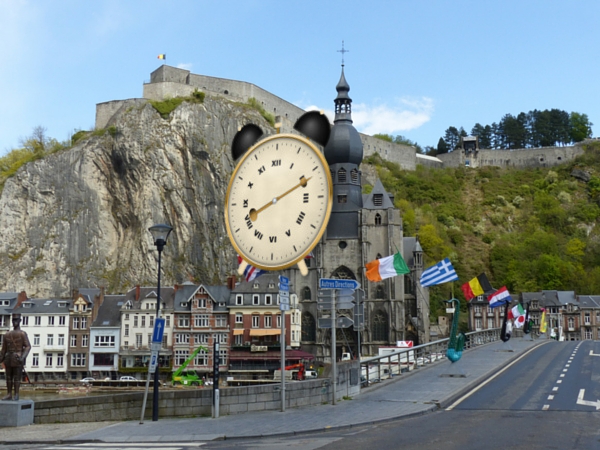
8:11
